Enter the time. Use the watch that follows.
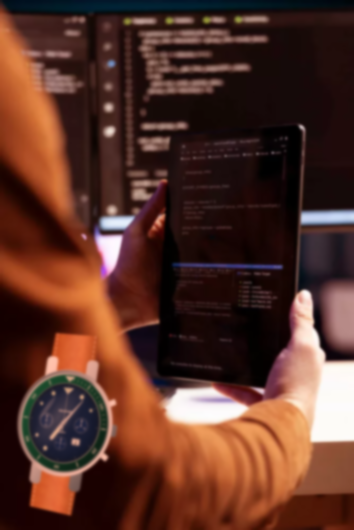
7:06
